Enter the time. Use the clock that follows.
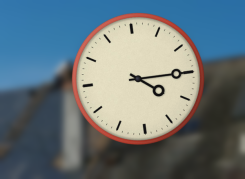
4:15
